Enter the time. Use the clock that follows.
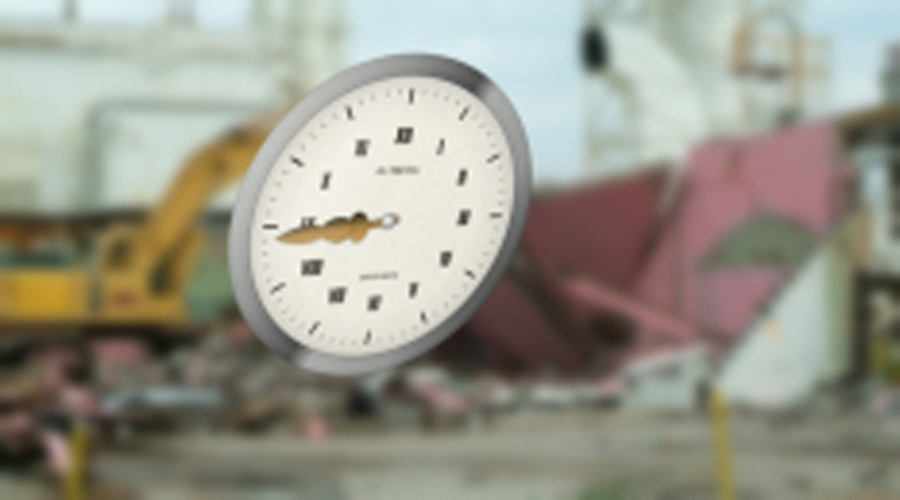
8:44
